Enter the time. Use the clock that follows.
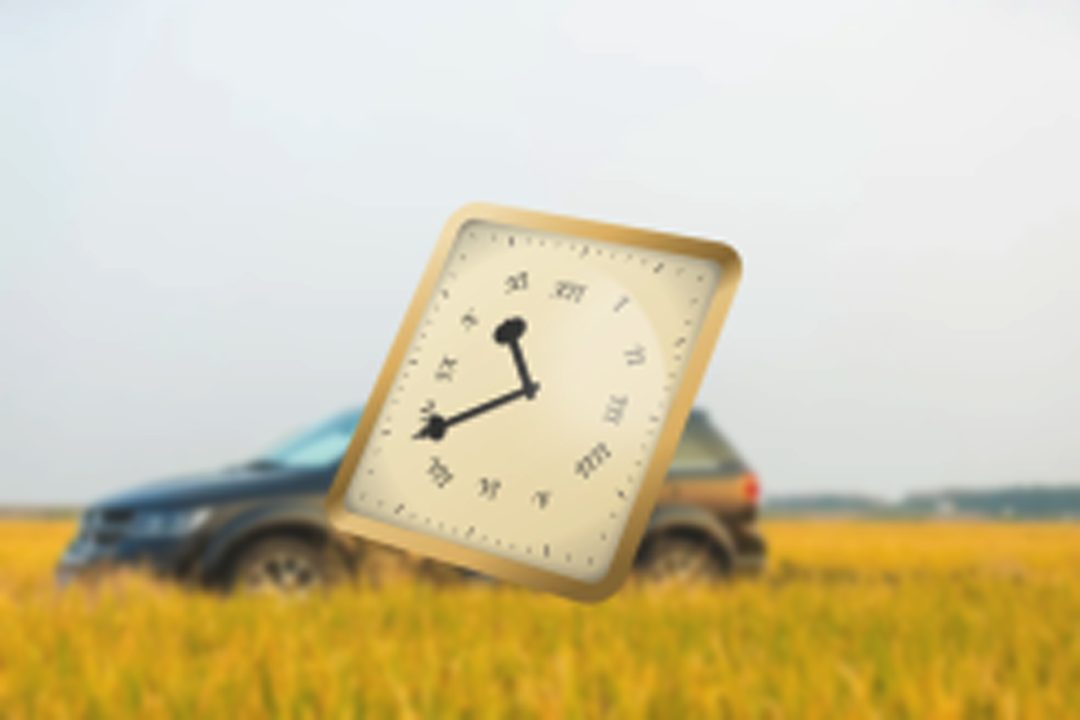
10:39
